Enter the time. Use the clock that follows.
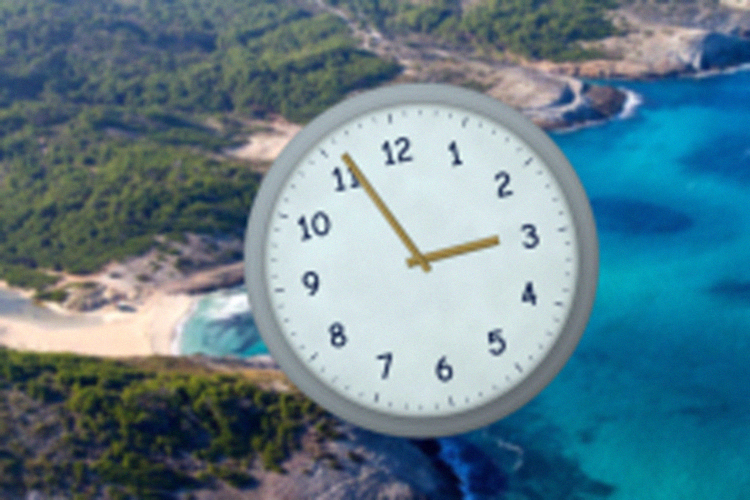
2:56
